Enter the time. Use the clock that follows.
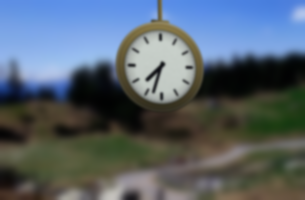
7:33
